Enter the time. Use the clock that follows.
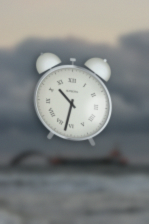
10:32
